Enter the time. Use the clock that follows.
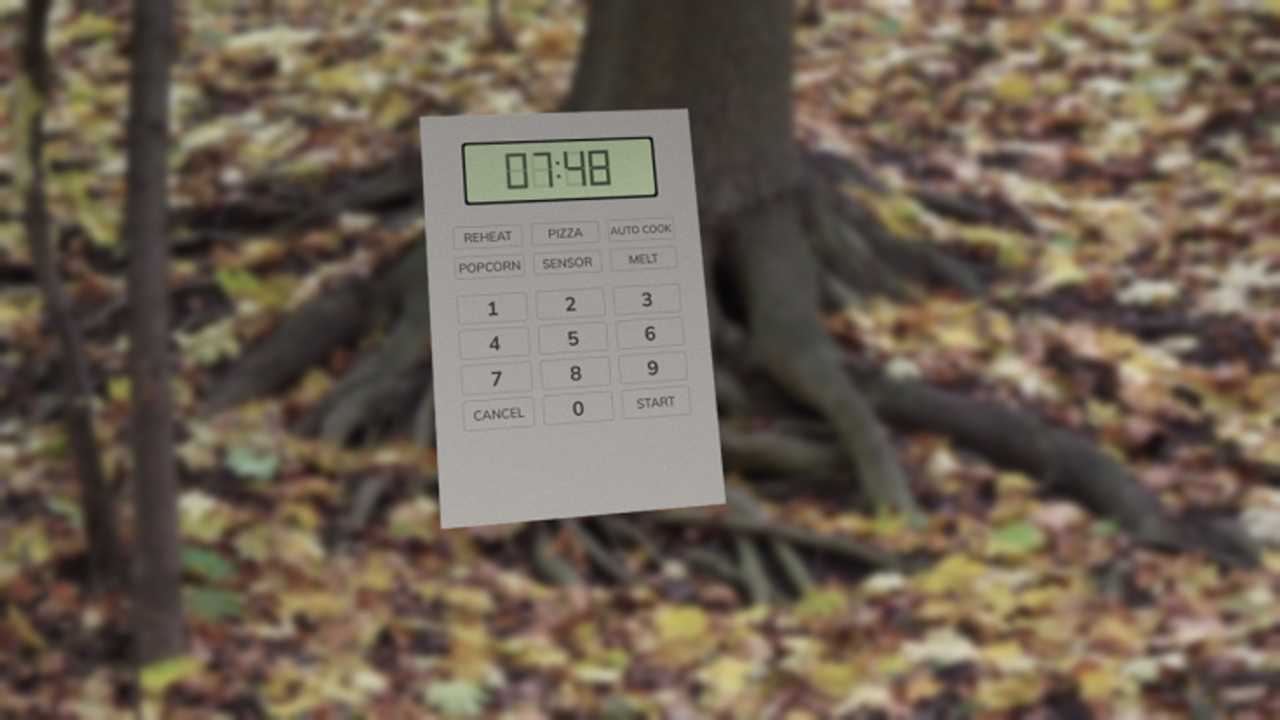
7:48
